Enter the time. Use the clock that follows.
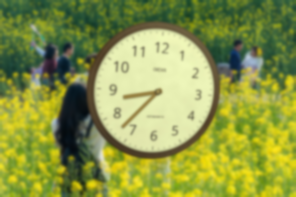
8:37
